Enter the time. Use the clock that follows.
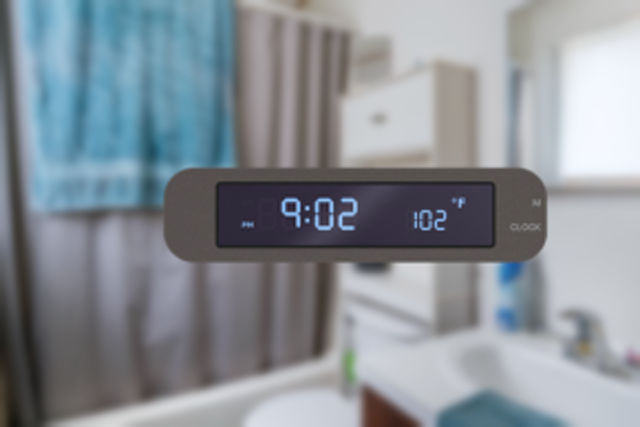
9:02
